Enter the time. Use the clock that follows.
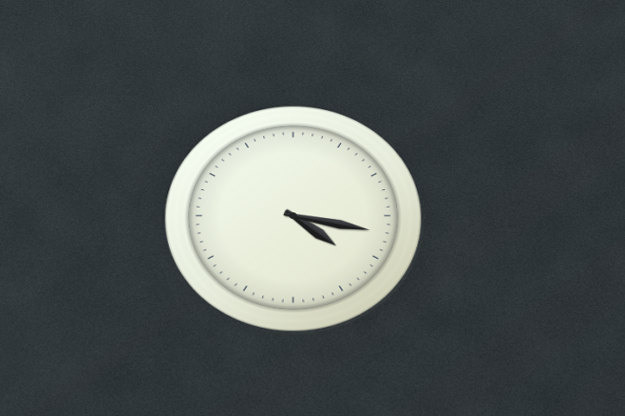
4:17
